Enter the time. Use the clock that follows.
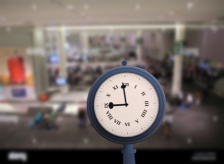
8:59
